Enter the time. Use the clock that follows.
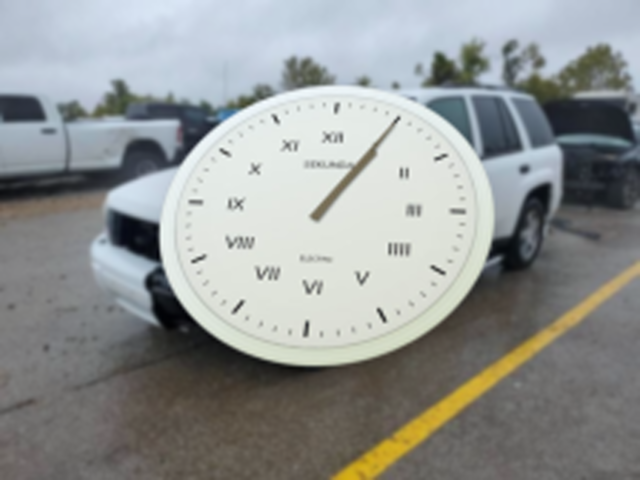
1:05
